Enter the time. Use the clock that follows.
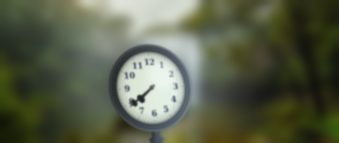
7:39
